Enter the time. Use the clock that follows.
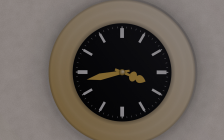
3:43
